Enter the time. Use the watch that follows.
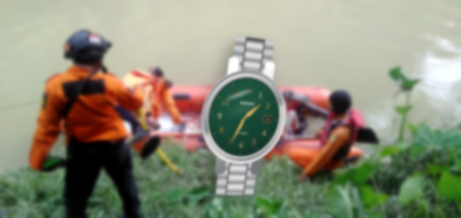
1:34
